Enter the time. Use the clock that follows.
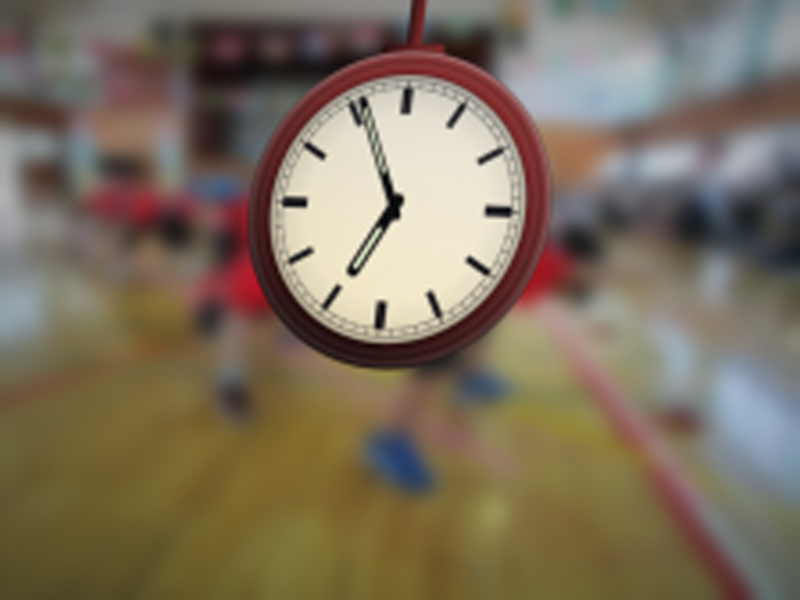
6:56
